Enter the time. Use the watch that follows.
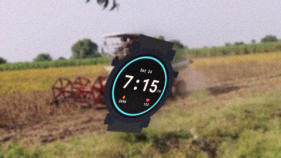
7:15
